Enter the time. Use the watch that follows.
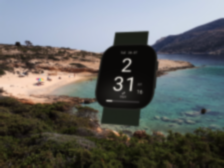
2:31
